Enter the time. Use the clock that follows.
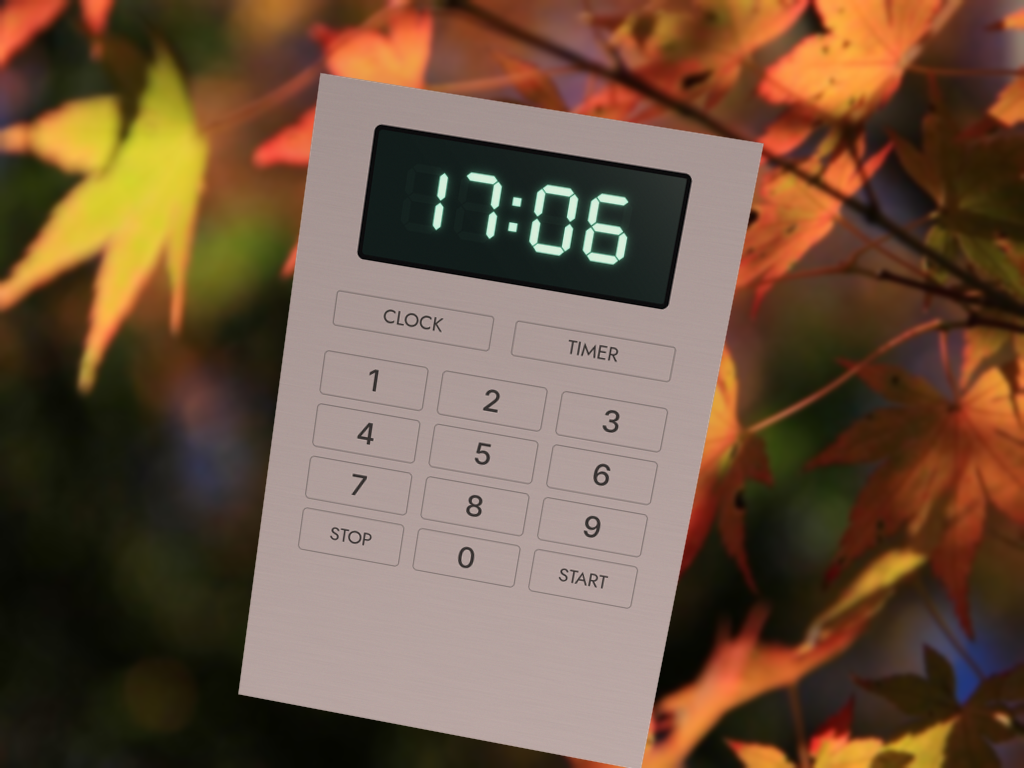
17:06
